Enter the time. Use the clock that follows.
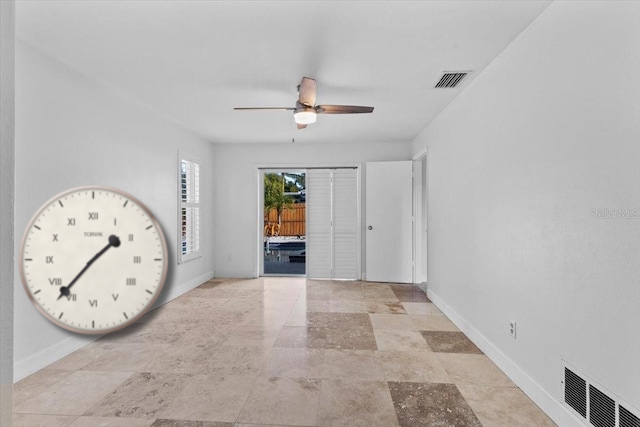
1:37
